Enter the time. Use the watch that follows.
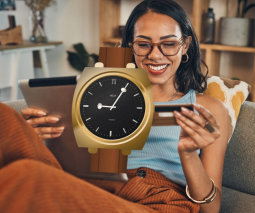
9:05
